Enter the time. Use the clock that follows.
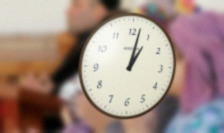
1:02
